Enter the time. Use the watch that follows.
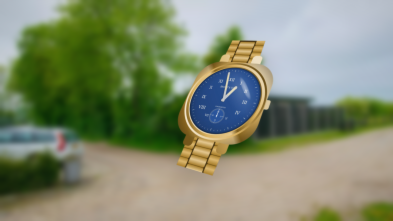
12:58
